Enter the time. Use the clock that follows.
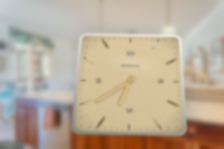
6:39
